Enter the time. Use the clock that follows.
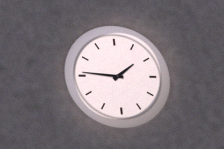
1:46
